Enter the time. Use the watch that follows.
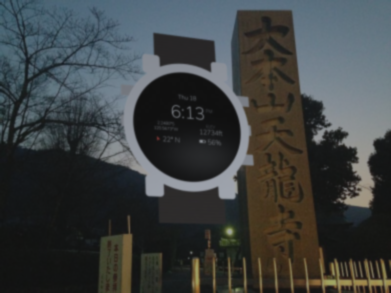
6:13
